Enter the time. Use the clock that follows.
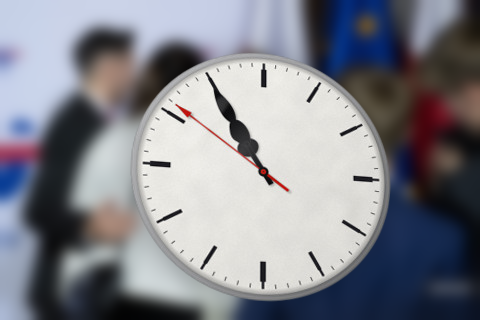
10:54:51
